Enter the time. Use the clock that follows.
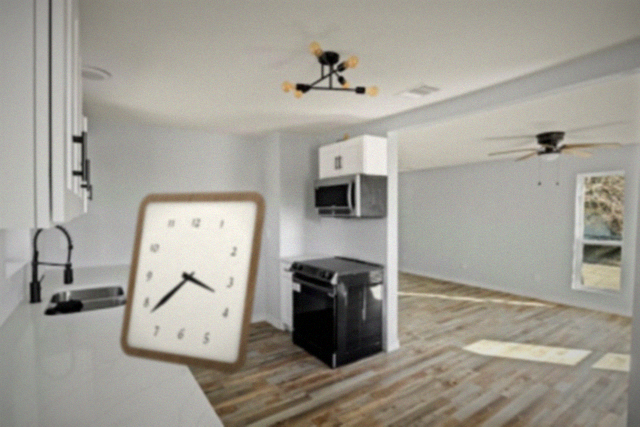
3:38
